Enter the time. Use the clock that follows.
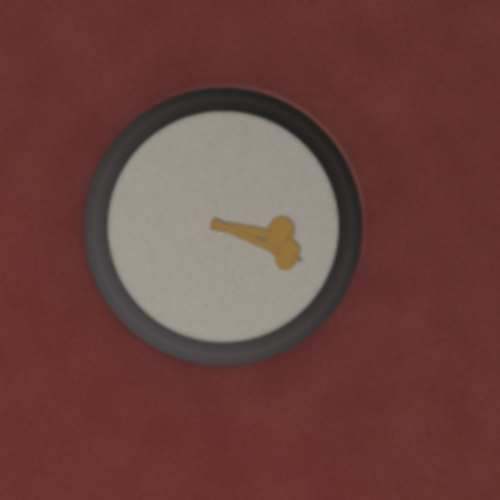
3:19
